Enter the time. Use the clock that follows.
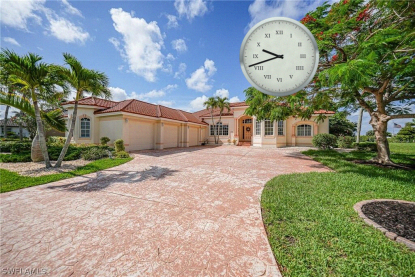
9:42
